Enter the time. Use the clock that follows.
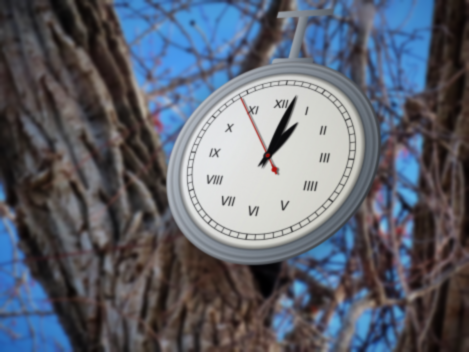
1:01:54
